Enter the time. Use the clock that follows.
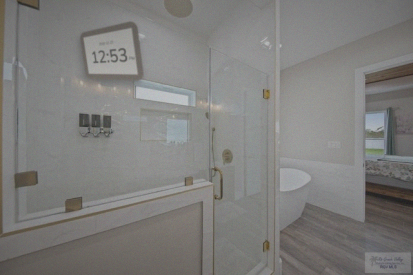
12:53
